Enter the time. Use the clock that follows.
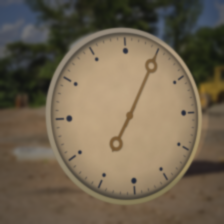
7:05
